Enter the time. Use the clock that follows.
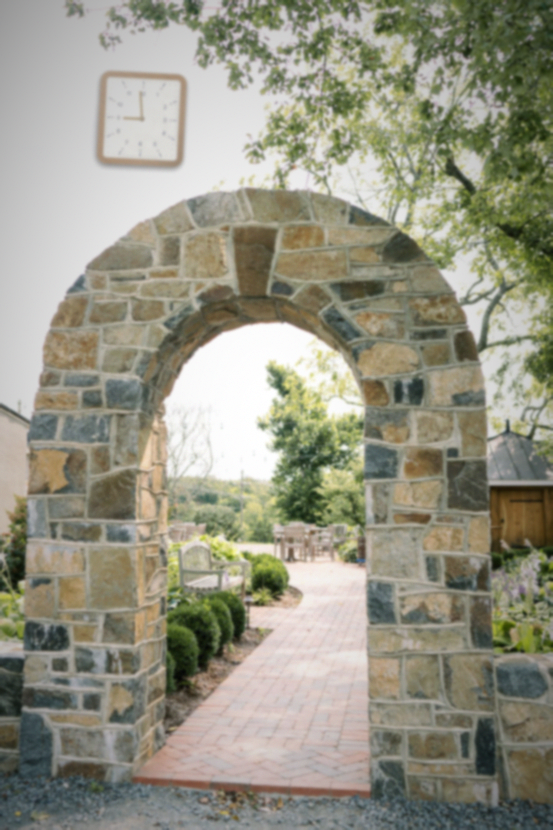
8:59
